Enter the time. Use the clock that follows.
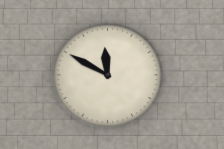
11:50
